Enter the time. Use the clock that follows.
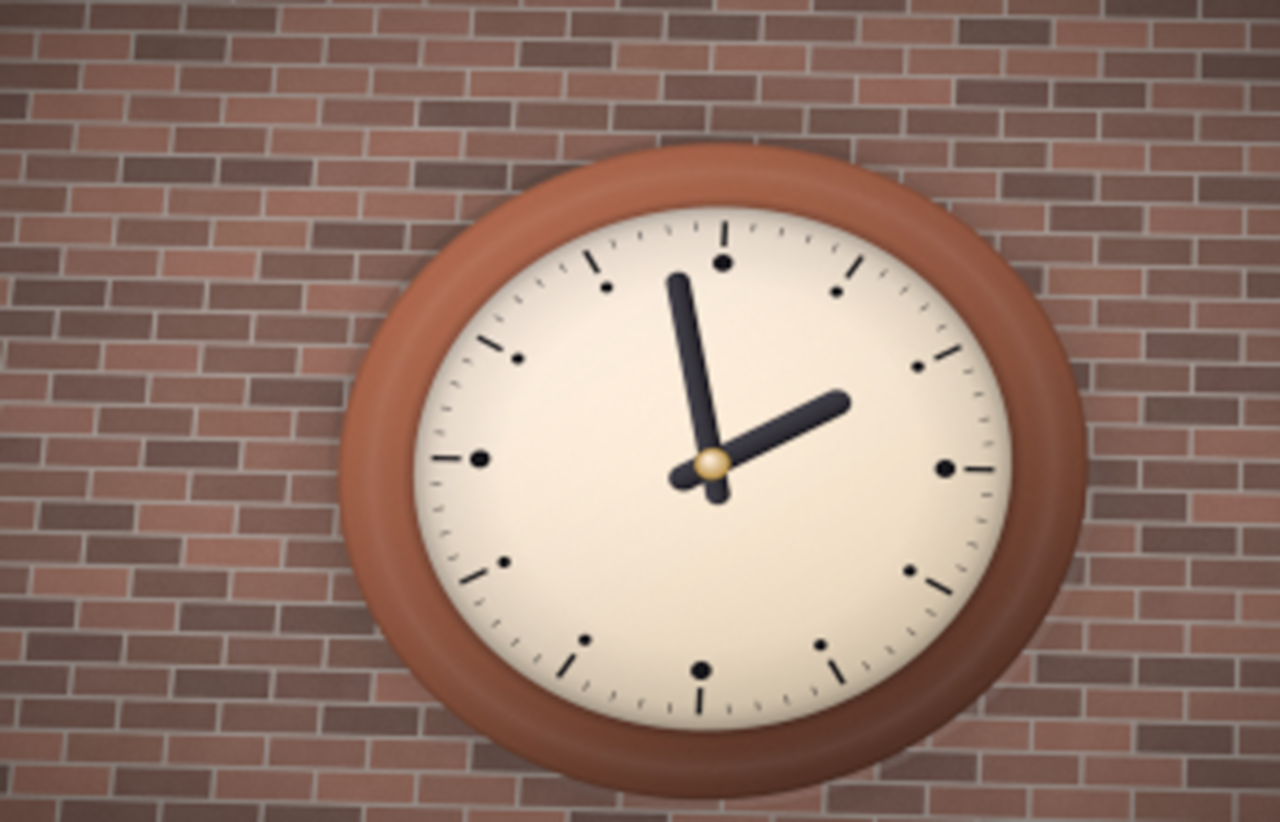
1:58
